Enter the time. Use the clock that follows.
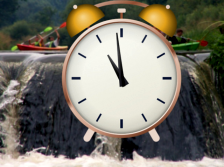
10:59
